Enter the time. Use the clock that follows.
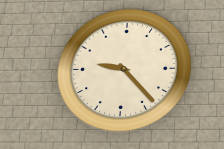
9:23
